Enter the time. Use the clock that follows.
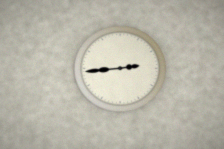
2:44
